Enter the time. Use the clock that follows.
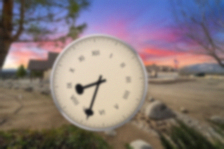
8:34
